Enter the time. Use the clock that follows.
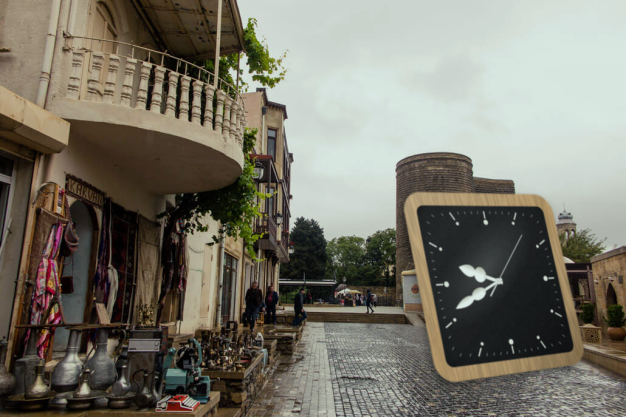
9:41:07
